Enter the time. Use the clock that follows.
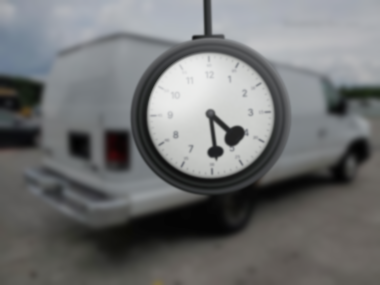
4:29
